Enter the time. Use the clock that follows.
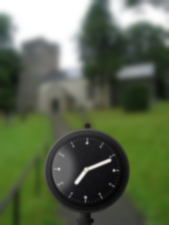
7:11
